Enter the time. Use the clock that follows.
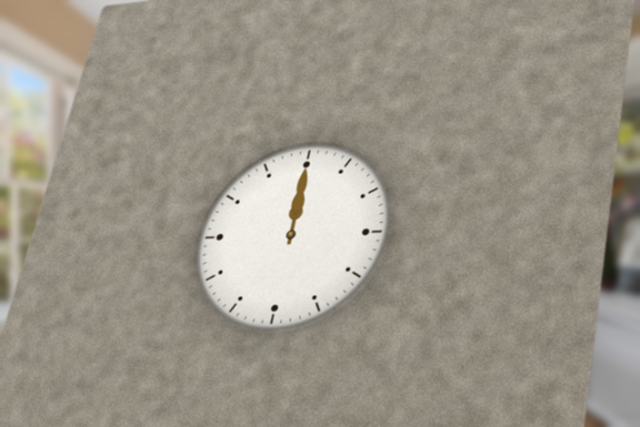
12:00
